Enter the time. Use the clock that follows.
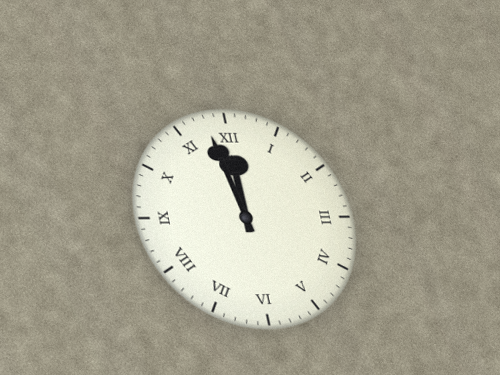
11:58
